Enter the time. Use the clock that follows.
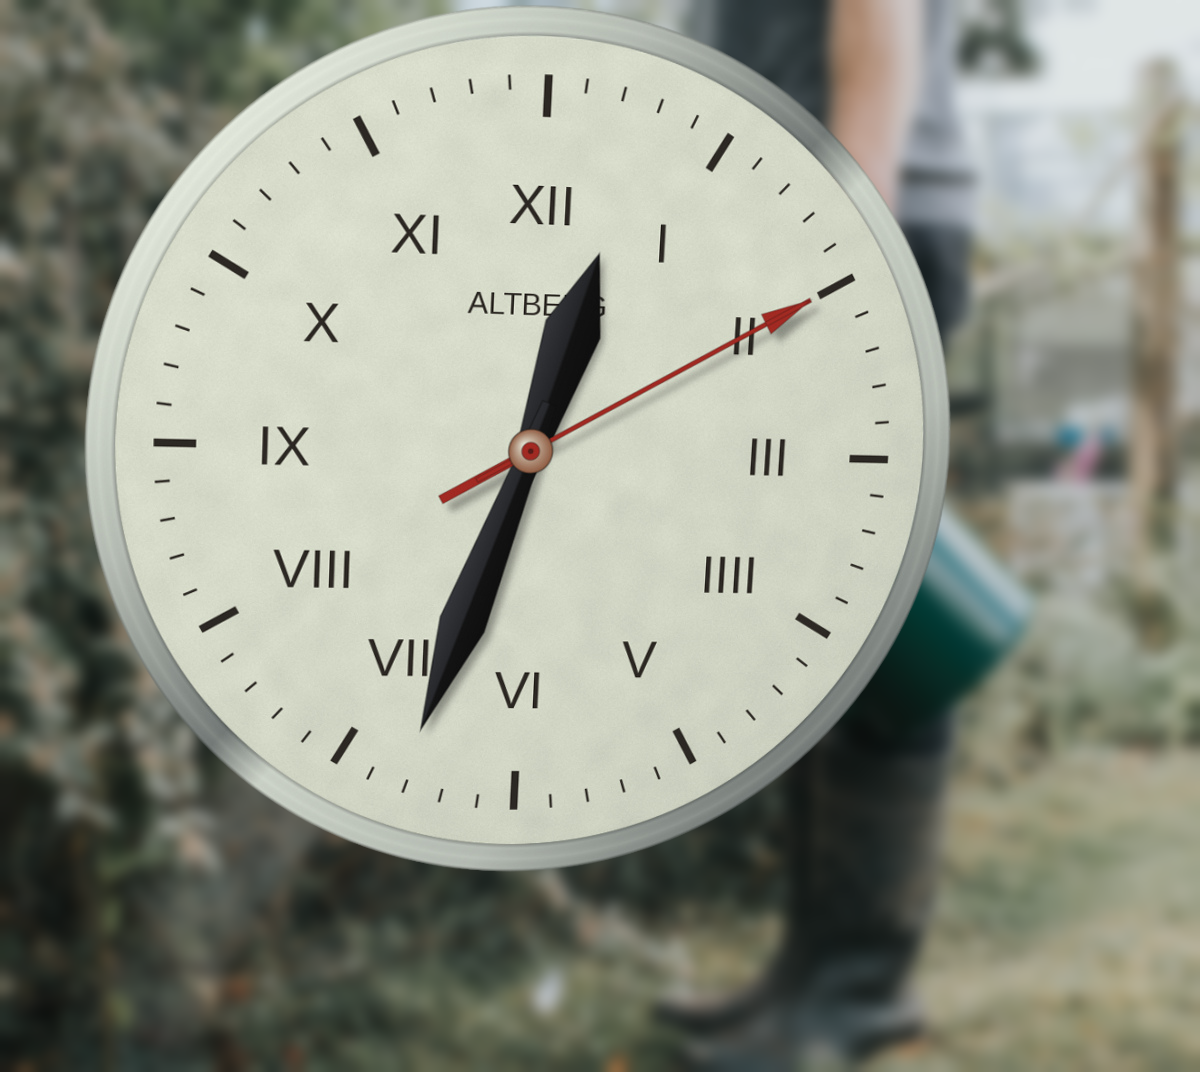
12:33:10
